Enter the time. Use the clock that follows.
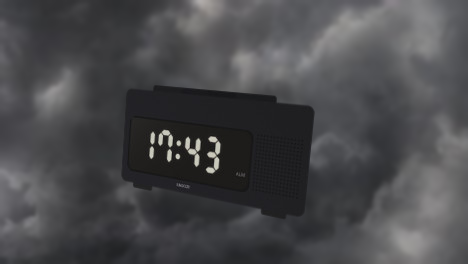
17:43
